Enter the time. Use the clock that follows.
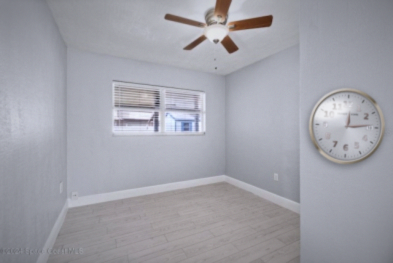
12:14
